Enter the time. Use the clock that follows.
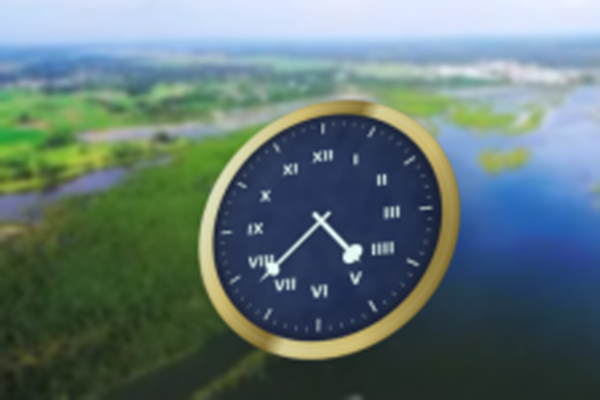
4:38
